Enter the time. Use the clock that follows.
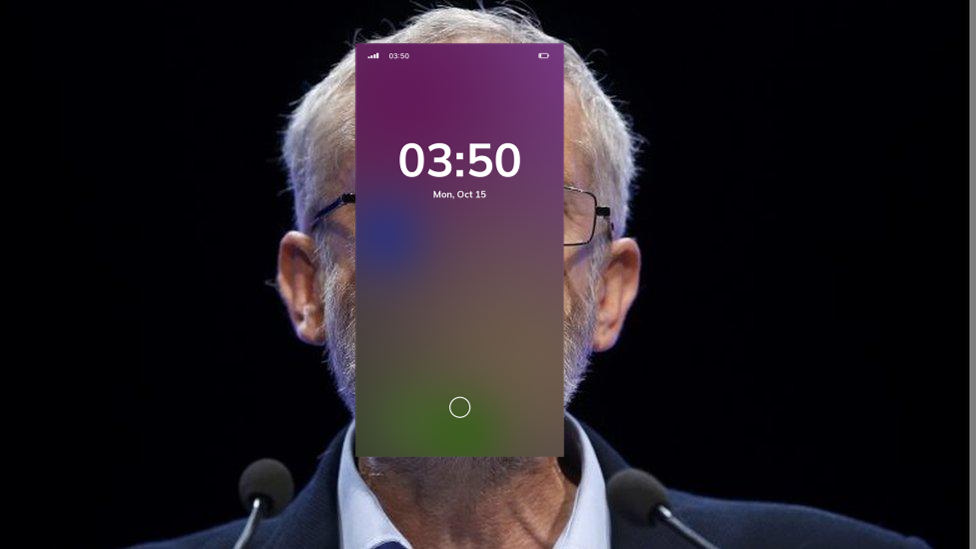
3:50
